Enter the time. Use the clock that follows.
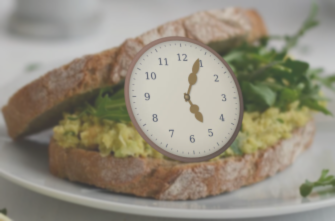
5:04
